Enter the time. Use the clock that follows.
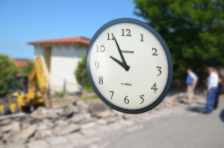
9:56
